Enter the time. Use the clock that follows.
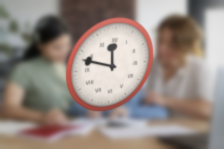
11:48
